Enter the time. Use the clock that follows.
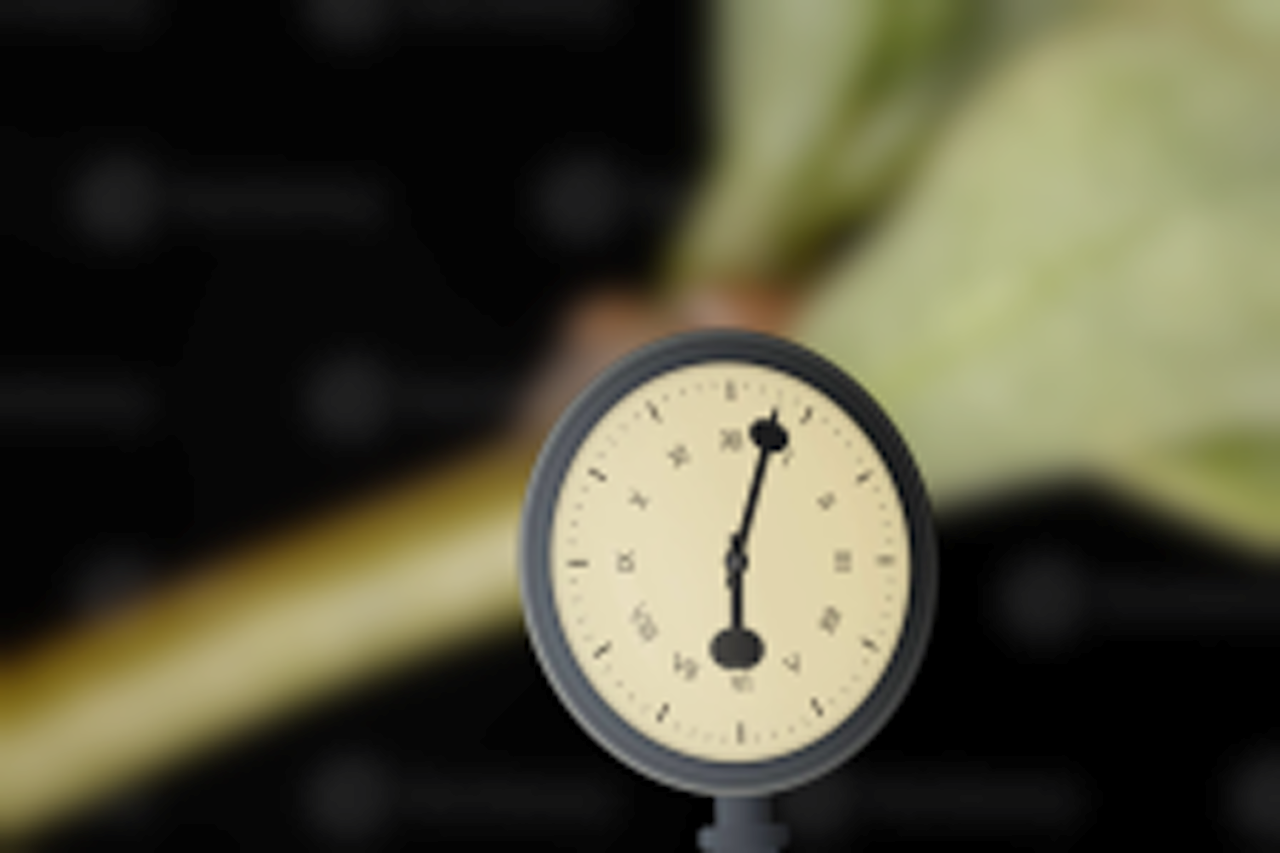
6:03
